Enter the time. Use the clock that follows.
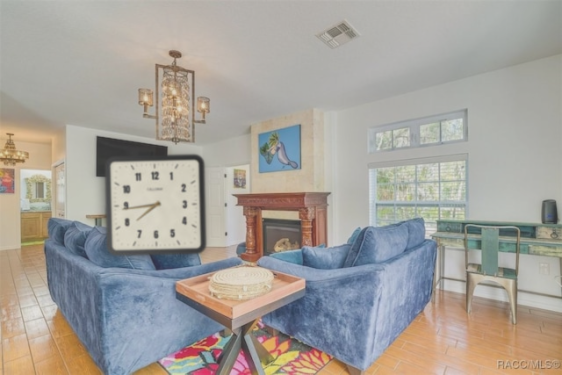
7:44
